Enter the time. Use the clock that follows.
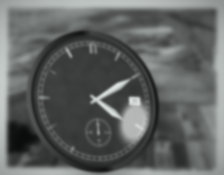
4:10
